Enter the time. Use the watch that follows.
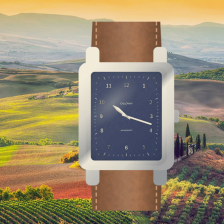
10:18
